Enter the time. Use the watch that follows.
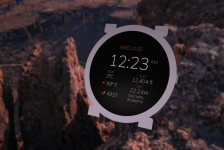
12:23
